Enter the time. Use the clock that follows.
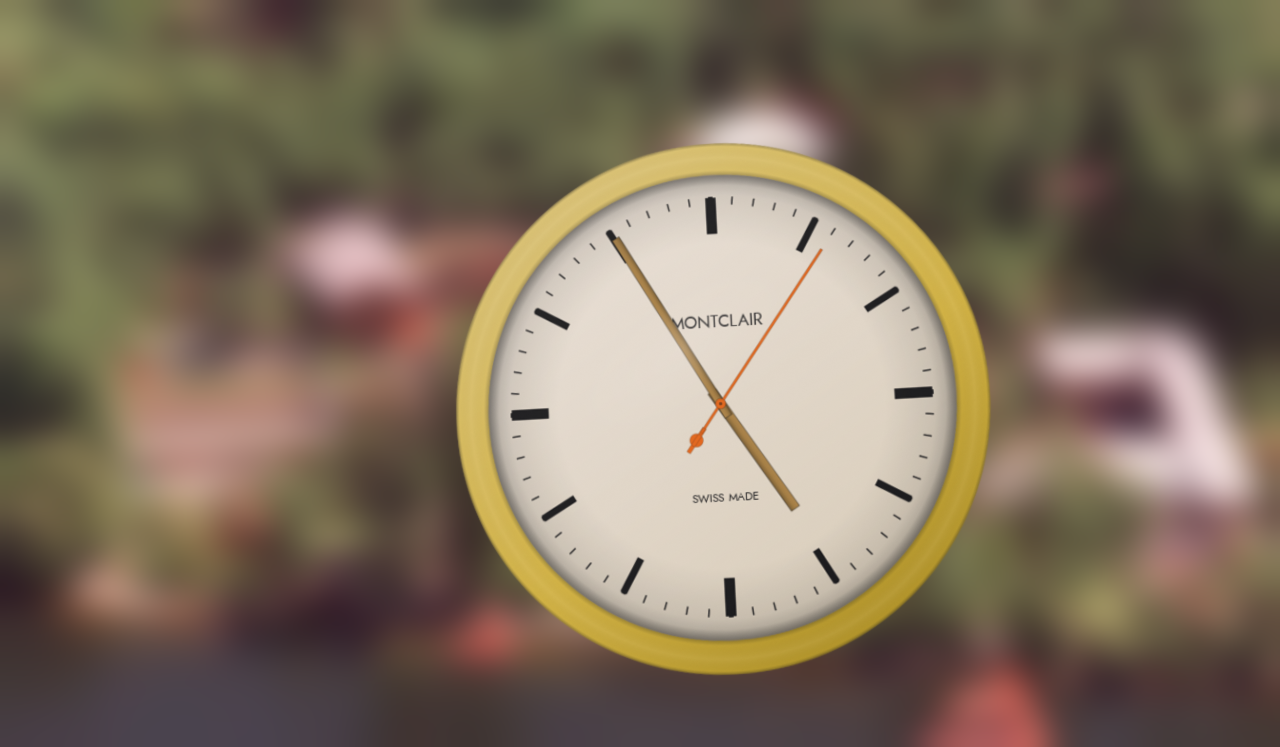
4:55:06
